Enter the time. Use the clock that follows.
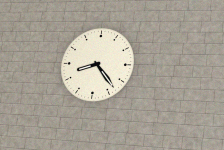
8:23
